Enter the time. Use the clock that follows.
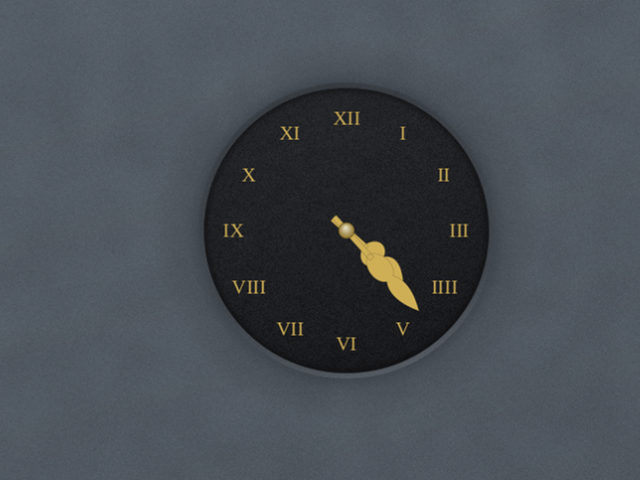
4:23
